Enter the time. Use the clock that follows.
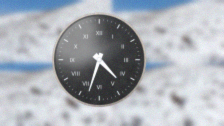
4:33
